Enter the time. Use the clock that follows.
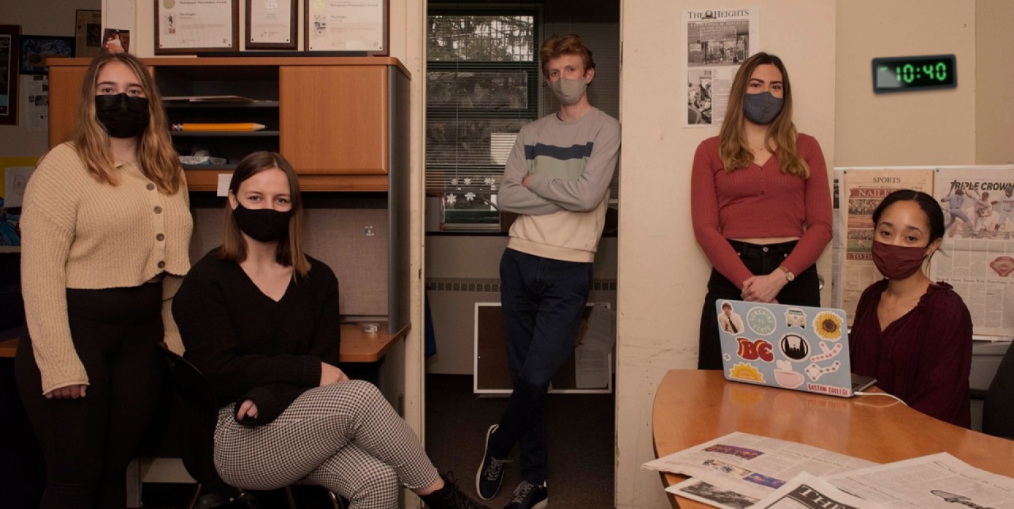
10:40
